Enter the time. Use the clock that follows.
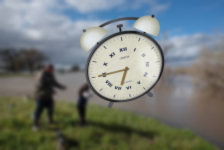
6:45
